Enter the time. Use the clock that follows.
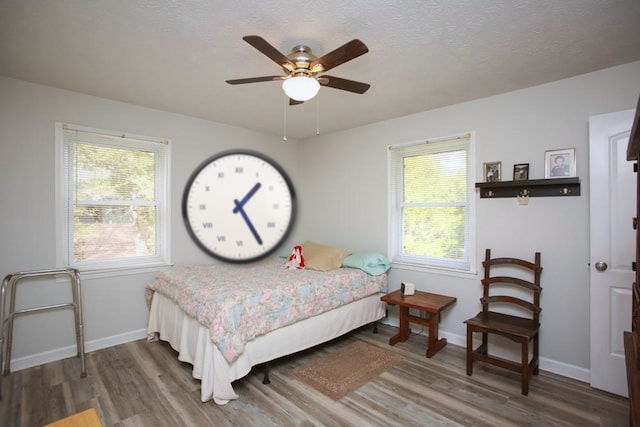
1:25
